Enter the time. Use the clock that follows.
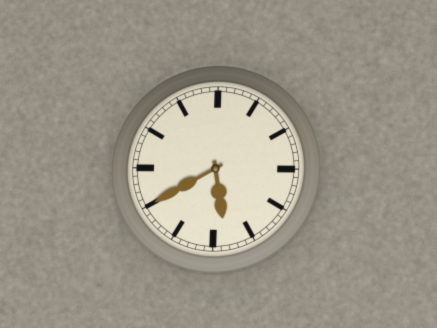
5:40
